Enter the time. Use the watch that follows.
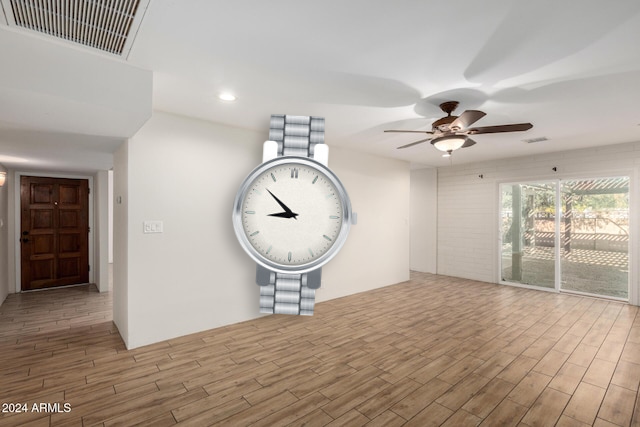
8:52
